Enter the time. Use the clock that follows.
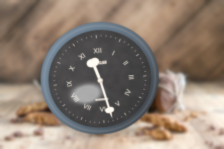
11:28
